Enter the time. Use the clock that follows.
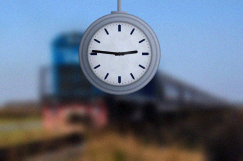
2:46
